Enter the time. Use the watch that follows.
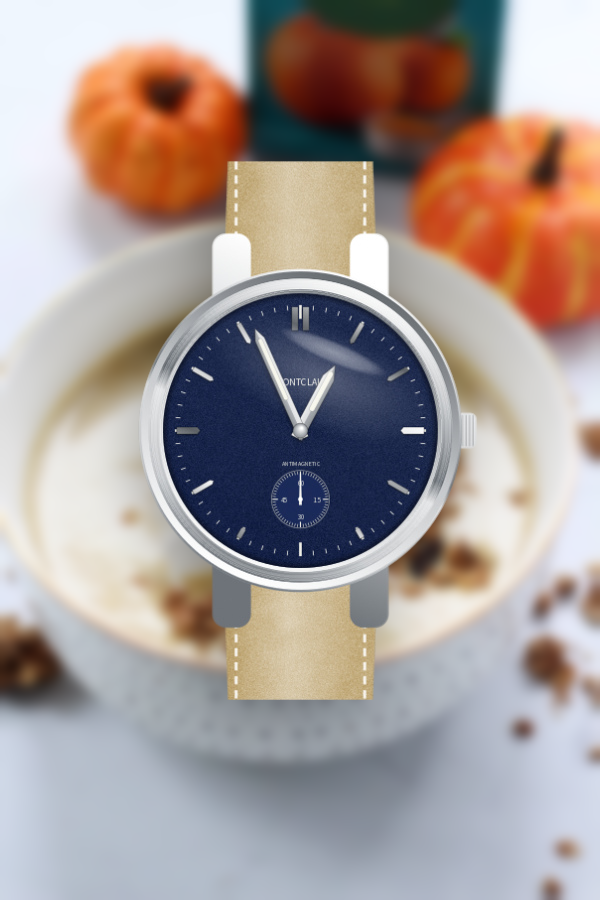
12:56
